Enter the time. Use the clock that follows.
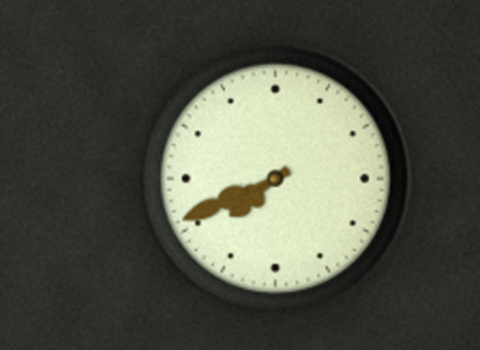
7:41
